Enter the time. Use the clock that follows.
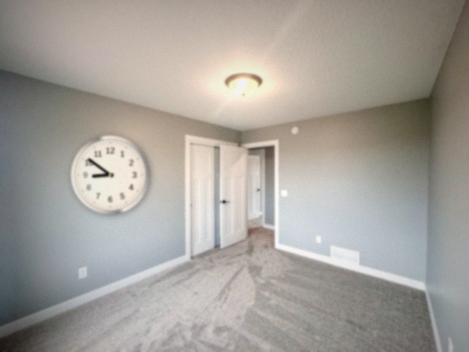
8:51
